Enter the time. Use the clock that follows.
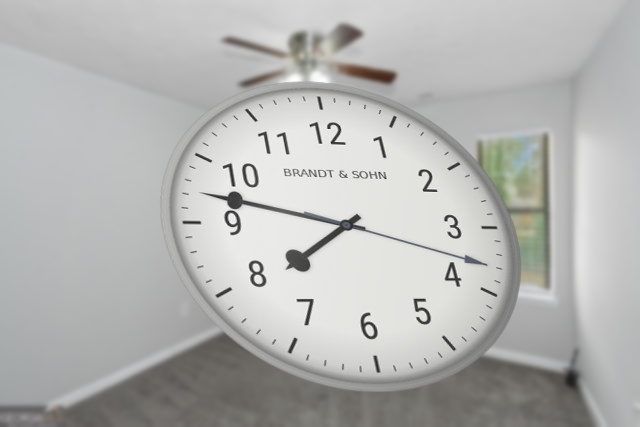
7:47:18
